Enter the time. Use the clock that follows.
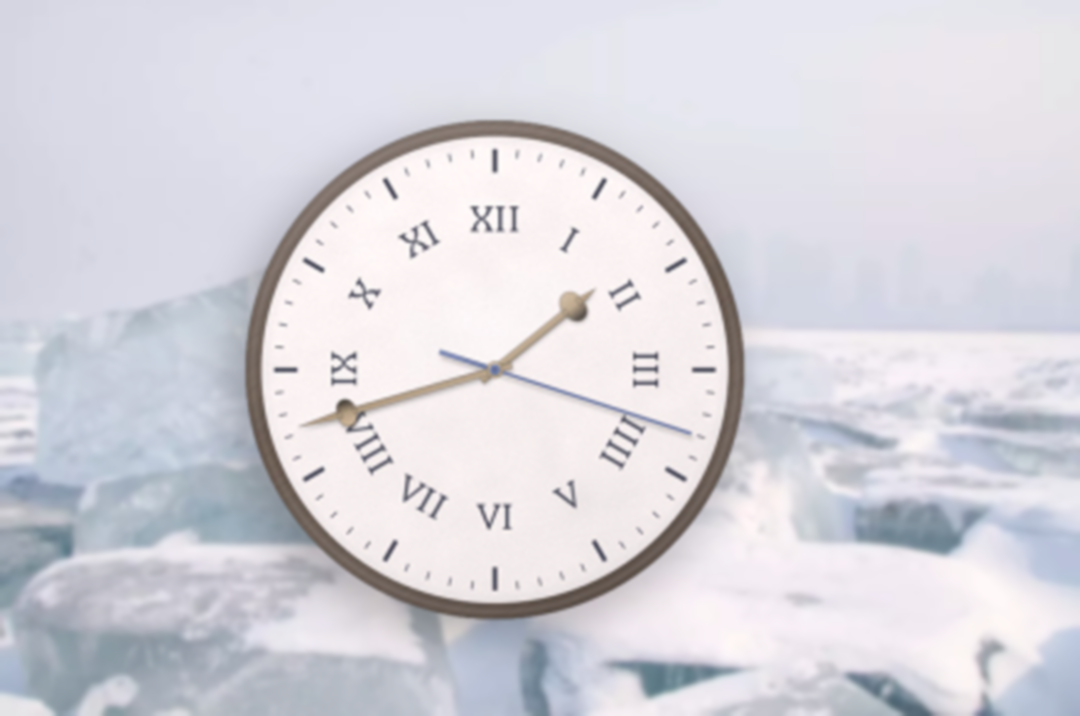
1:42:18
